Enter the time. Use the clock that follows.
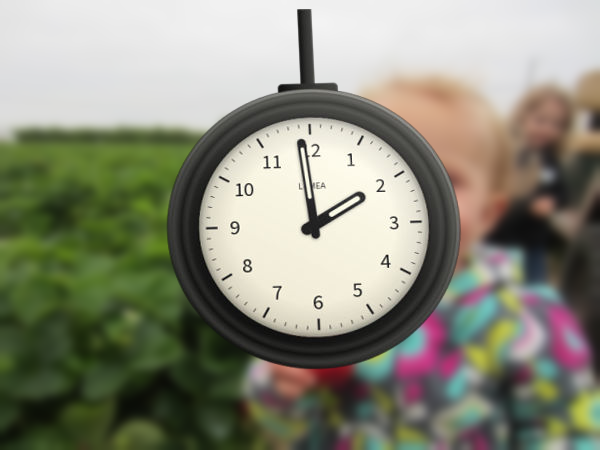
1:59
